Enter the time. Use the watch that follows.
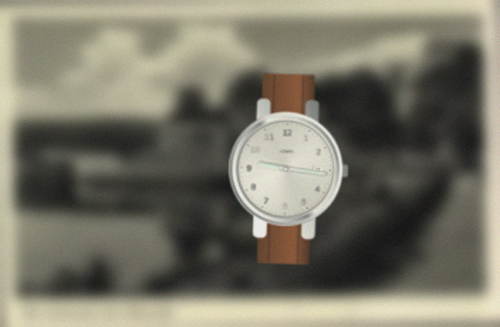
9:16
